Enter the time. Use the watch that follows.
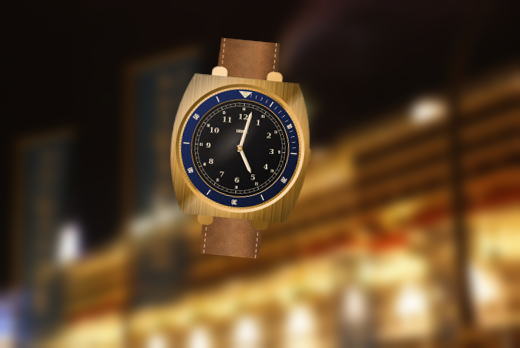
5:02
